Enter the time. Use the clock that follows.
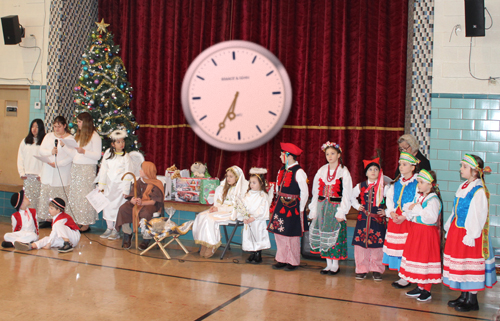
6:35
